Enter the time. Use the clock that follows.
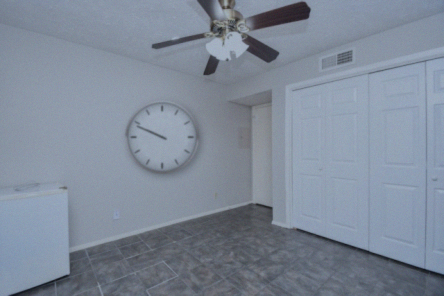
9:49
